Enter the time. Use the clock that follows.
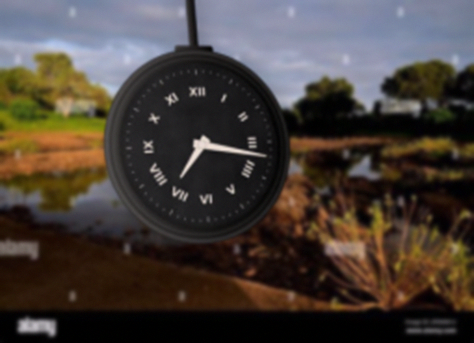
7:17
